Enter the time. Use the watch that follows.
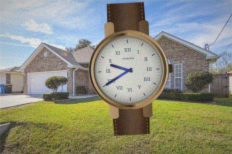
9:40
